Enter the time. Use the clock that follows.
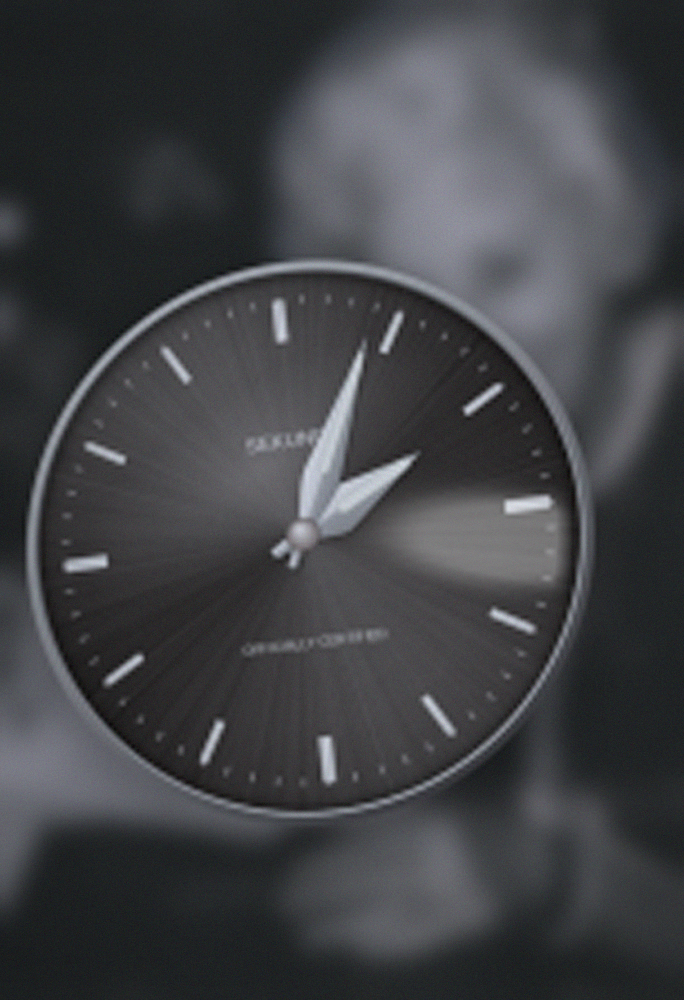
2:04
